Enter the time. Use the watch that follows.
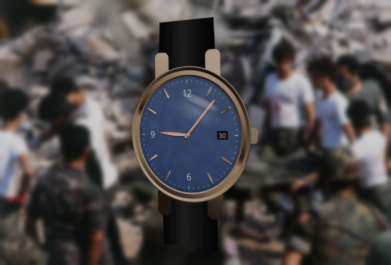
9:07
